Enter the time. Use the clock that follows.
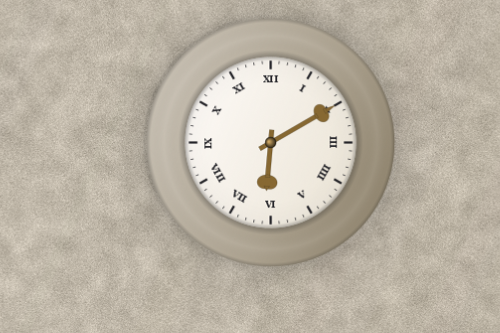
6:10
